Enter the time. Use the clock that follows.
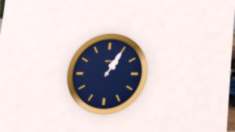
1:05
